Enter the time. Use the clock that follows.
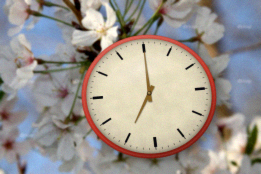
7:00
